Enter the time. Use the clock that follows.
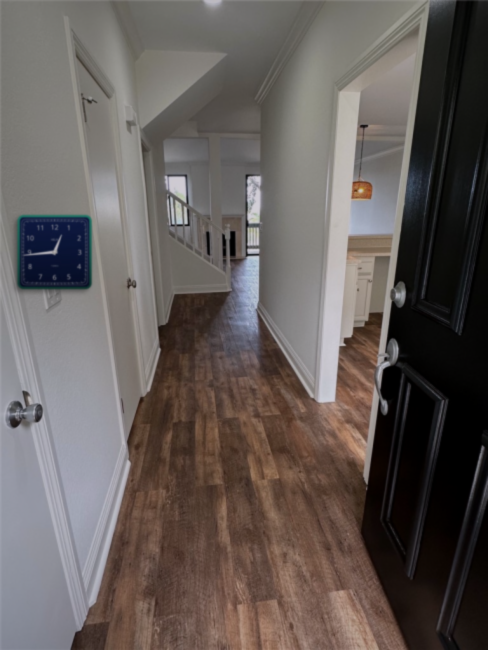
12:44
